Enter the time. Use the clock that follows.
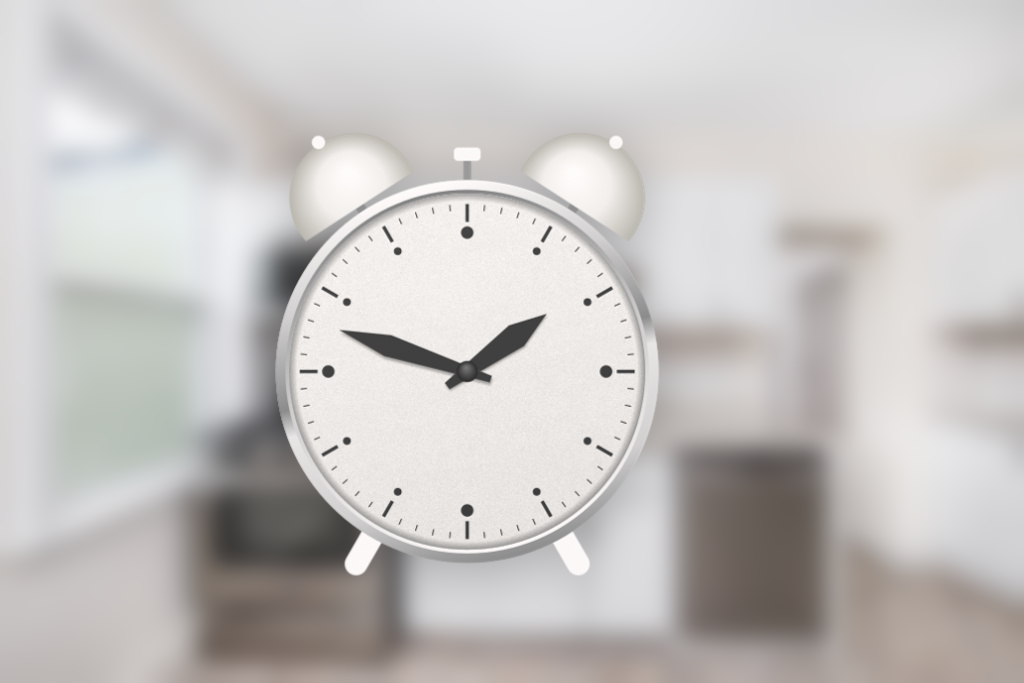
1:48
